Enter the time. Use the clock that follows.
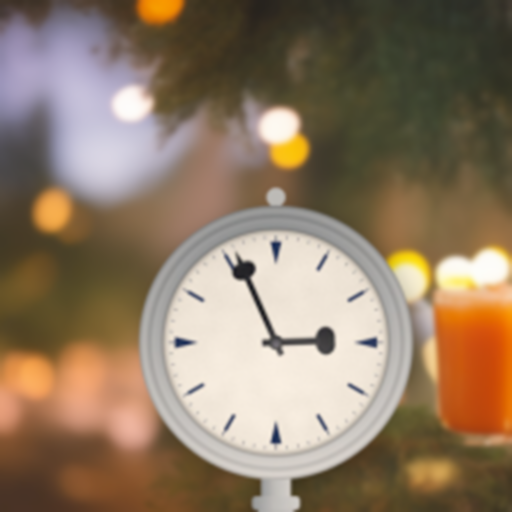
2:56
